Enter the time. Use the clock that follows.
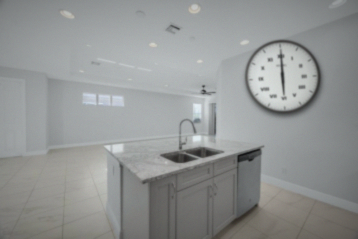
6:00
